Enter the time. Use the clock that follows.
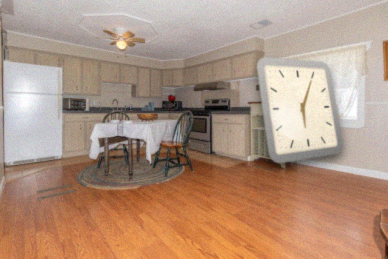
6:05
